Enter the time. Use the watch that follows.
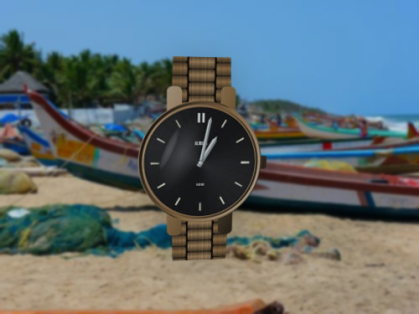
1:02
